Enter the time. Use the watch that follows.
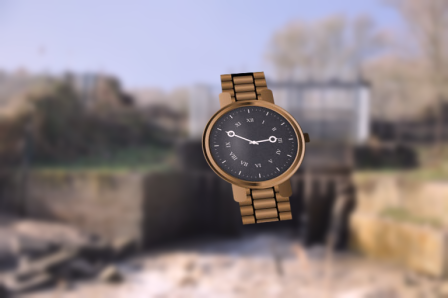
2:50
